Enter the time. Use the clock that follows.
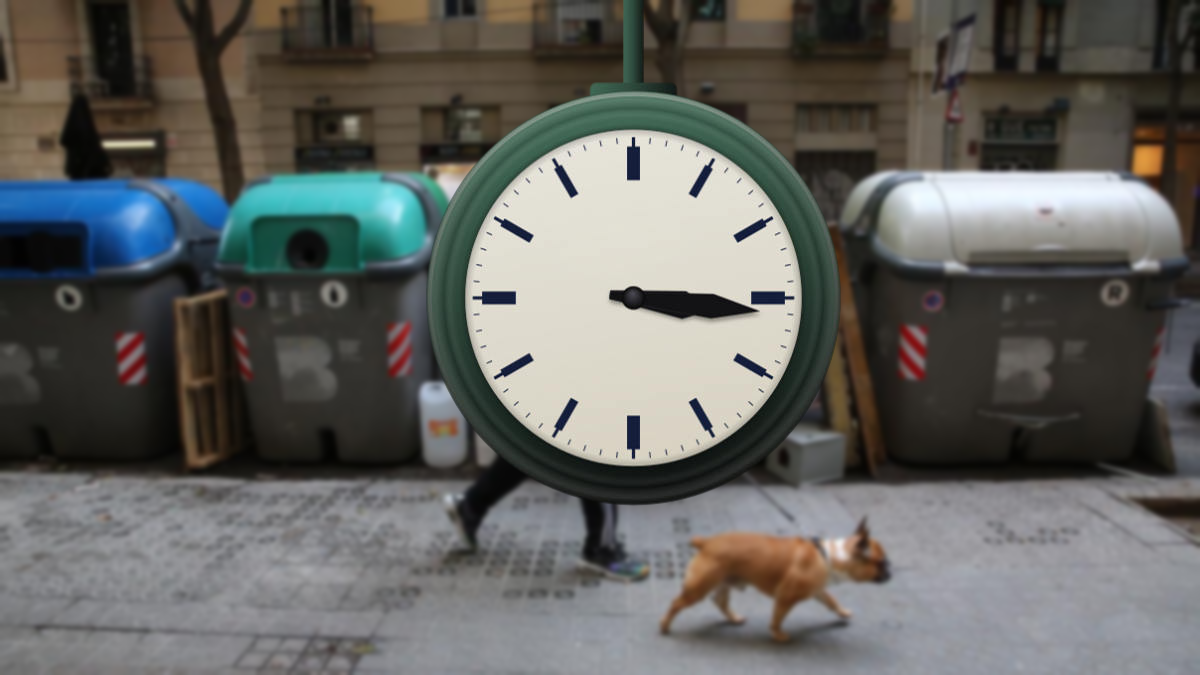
3:16
